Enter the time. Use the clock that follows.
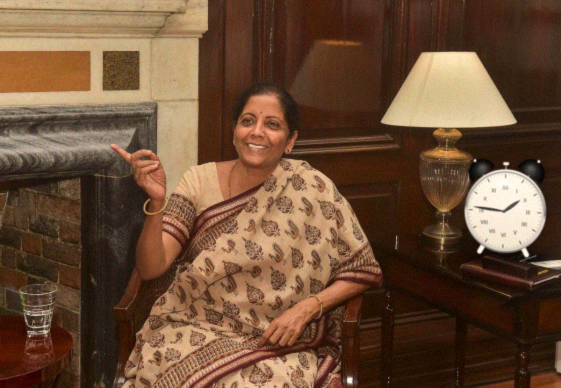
1:46
